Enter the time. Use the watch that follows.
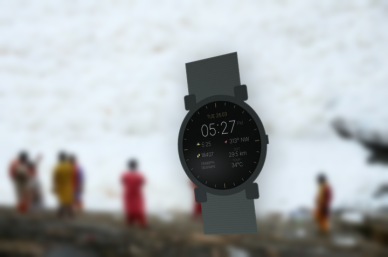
5:27
